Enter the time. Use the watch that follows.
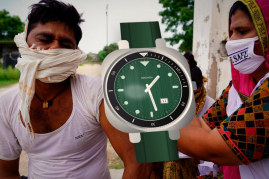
1:28
